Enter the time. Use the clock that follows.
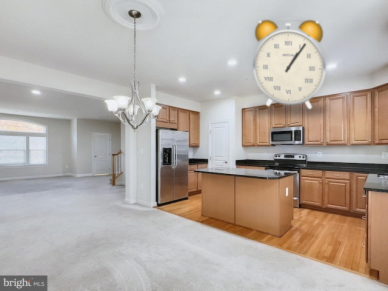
1:06
